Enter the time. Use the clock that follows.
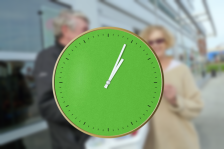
1:04
